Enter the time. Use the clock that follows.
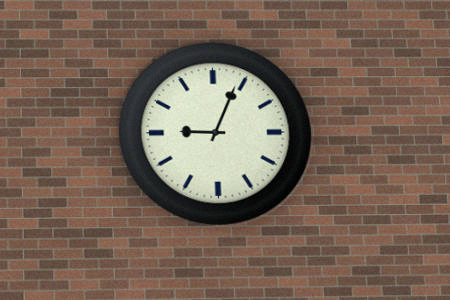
9:04
